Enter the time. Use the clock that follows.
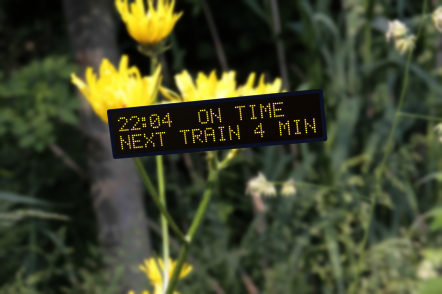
22:04
